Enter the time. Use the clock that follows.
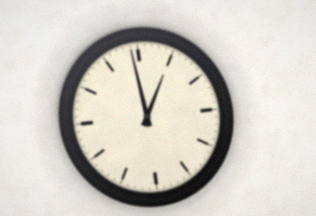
12:59
